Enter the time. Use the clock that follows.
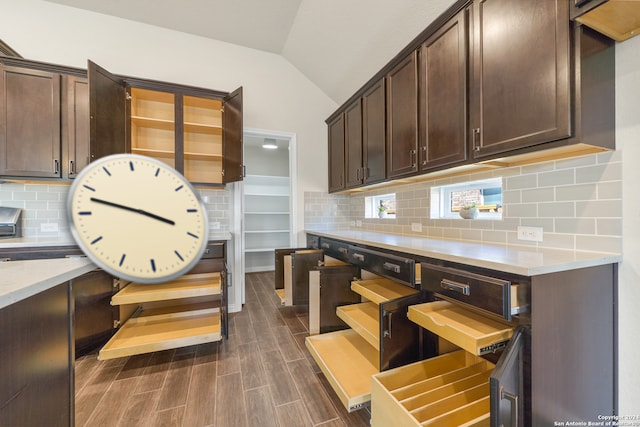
3:48
